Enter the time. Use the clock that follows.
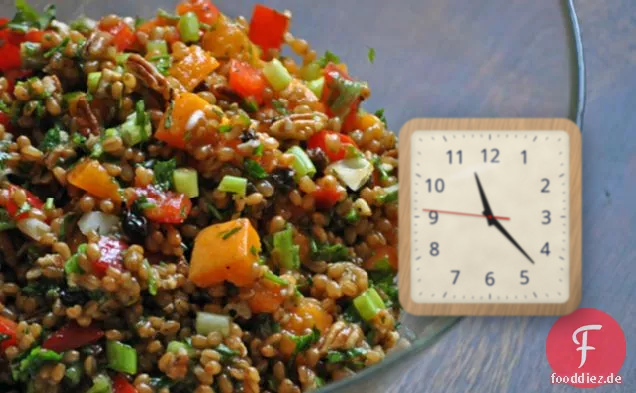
11:22:46
